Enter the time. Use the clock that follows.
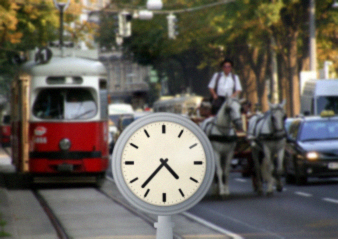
4:37
